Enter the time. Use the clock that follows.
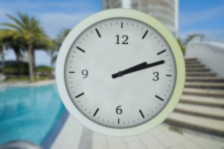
2:12
